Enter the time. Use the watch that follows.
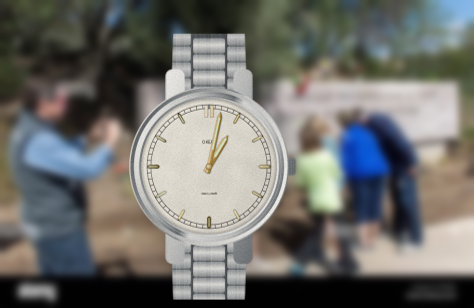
1:02
